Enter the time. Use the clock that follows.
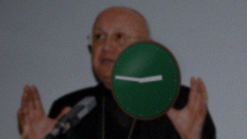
2:46
